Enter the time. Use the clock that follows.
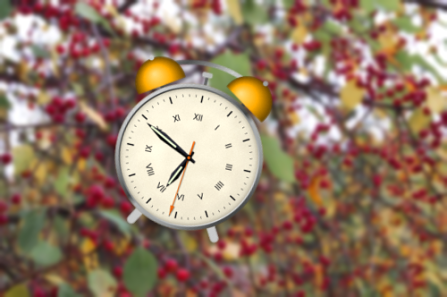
6:49:31
